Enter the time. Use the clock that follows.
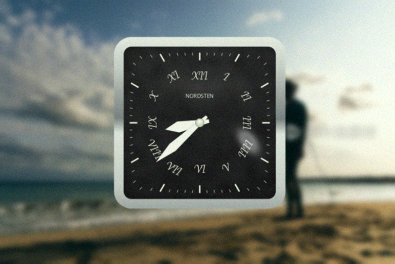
8:38
